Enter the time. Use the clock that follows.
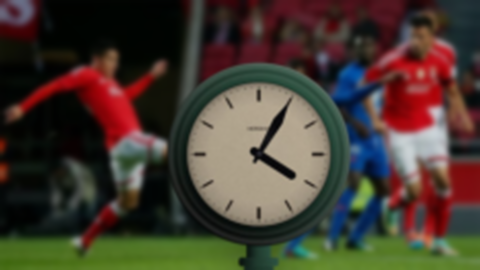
4:05
